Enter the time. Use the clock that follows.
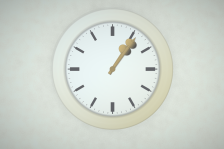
1:06
